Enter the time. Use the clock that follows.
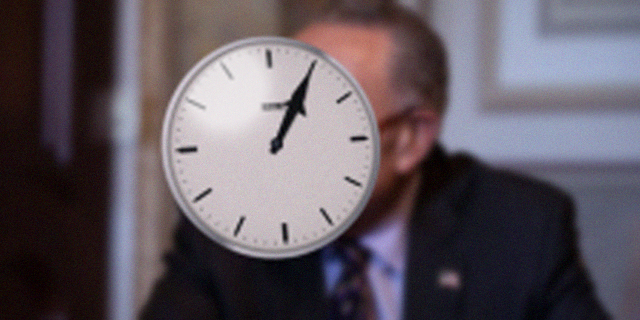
1:05
